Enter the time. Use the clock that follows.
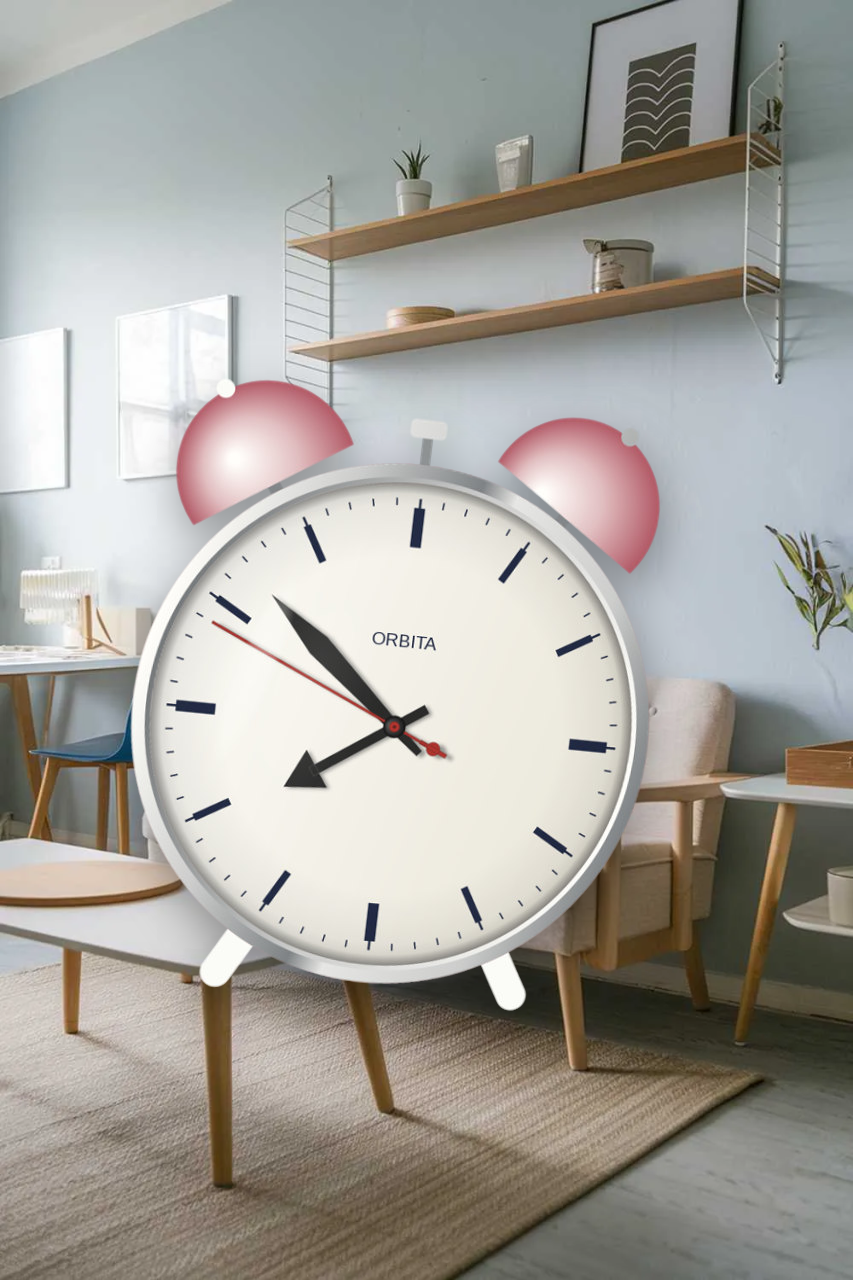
7:51:49
